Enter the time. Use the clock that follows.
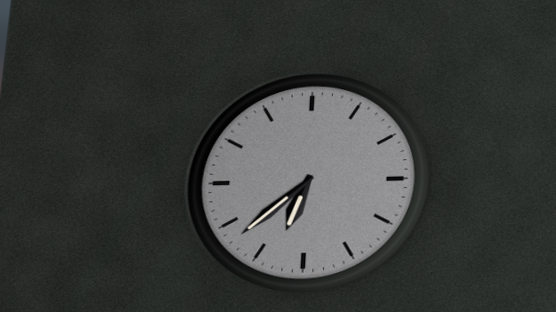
6:38
